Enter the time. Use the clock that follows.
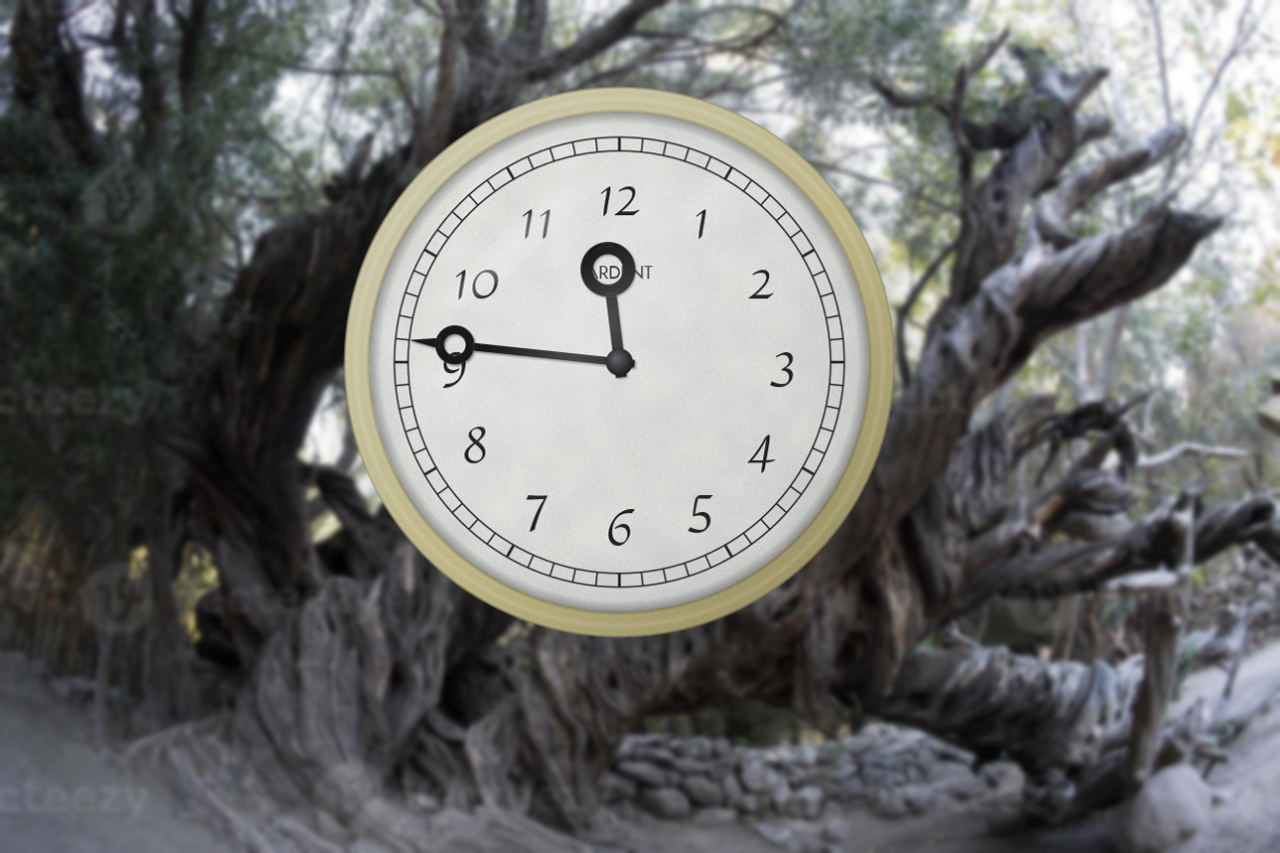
11:46
